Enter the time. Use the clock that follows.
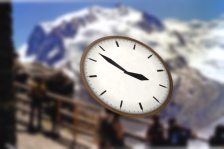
3:53
